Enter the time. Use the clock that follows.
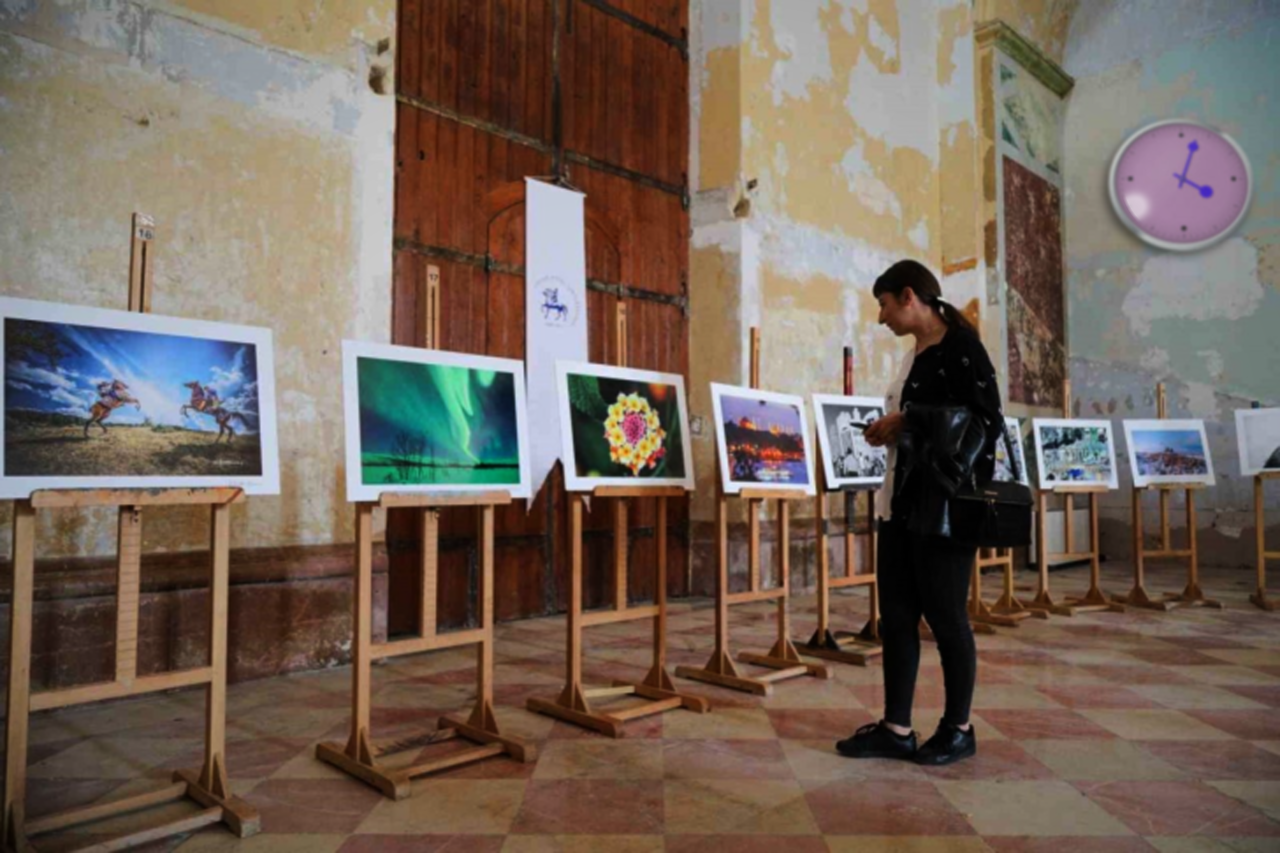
4:03
